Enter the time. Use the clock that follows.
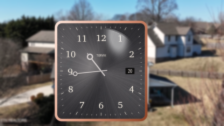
10:44
